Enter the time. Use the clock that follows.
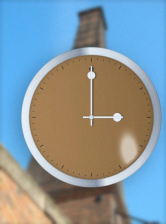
3:00
